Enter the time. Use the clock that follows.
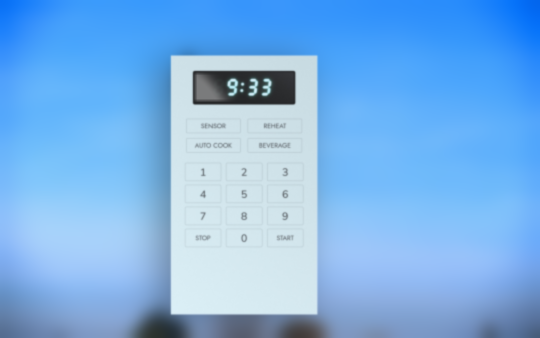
9:33
